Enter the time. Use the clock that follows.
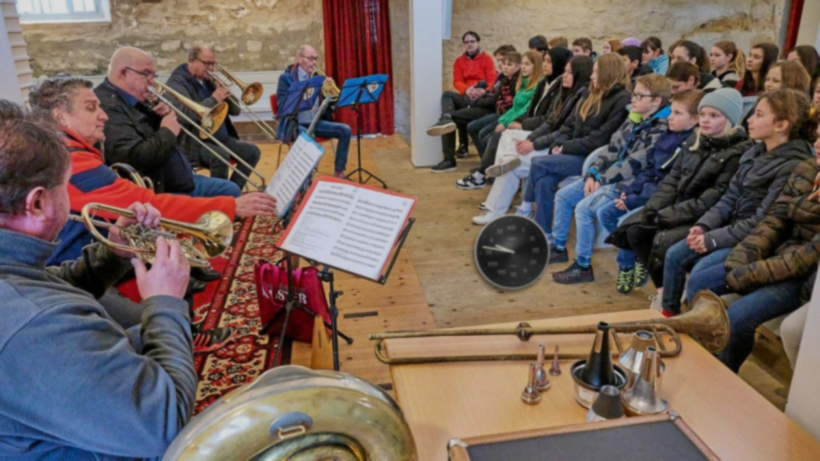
9:47
